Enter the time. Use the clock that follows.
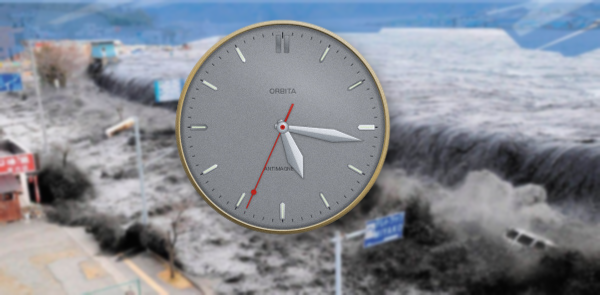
5:16:34
